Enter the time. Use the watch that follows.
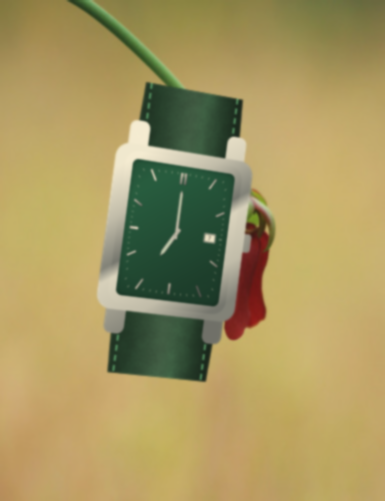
7:00
